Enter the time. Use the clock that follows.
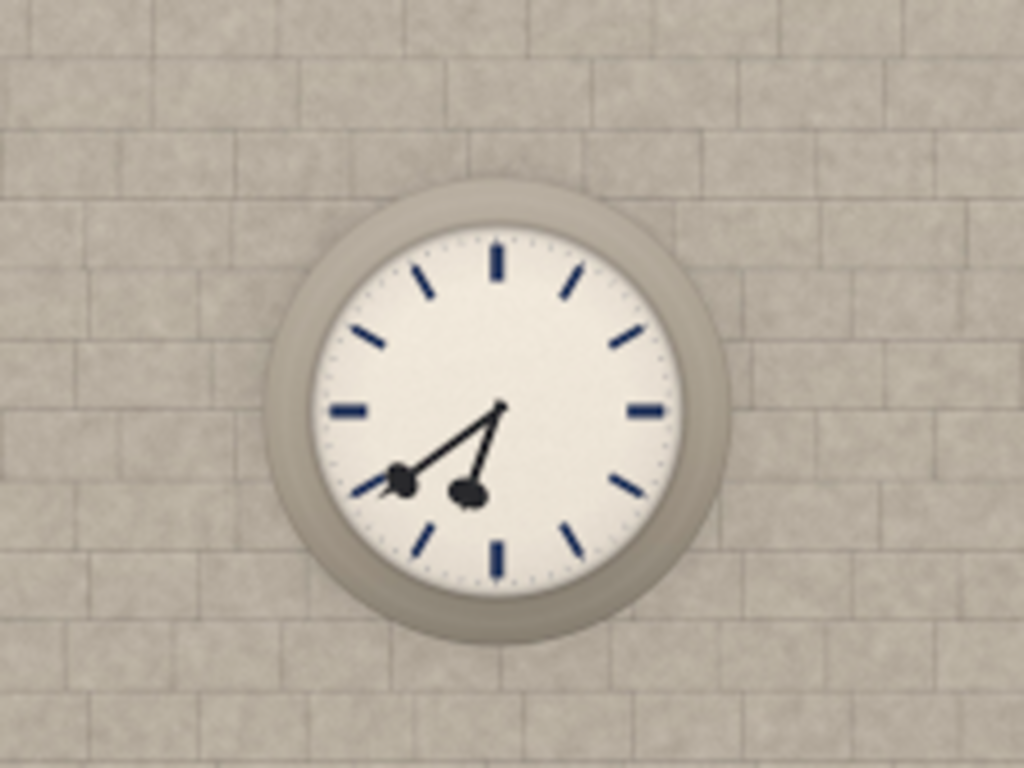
6:39
